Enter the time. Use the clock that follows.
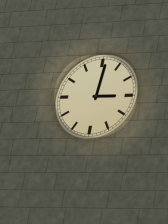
3:01
